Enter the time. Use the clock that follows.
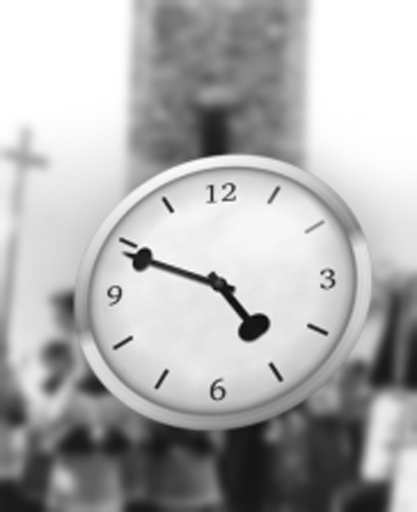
4:49
